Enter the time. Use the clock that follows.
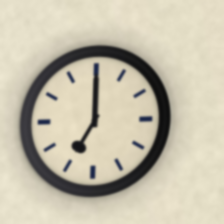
7:00
